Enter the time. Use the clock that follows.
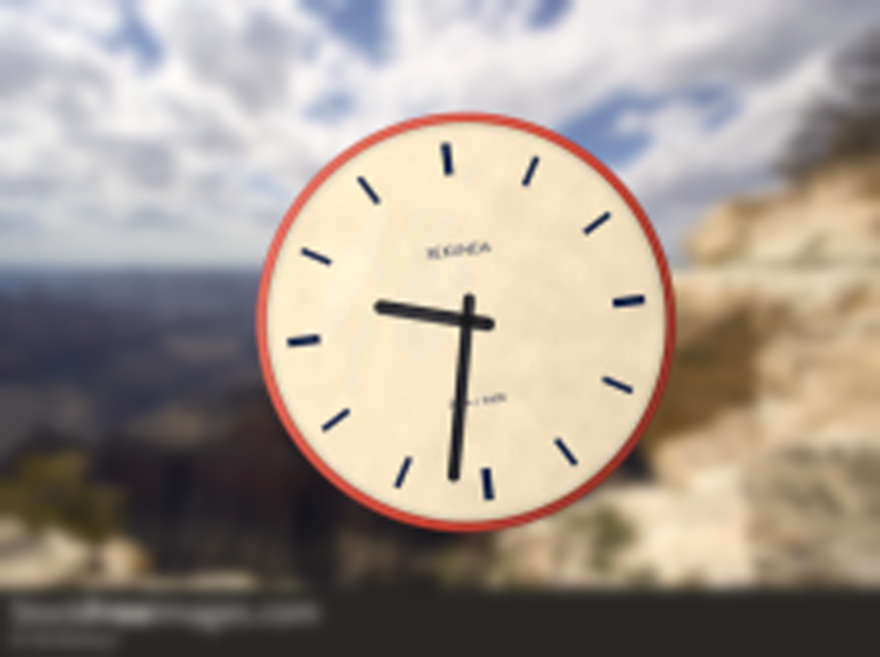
9:32
